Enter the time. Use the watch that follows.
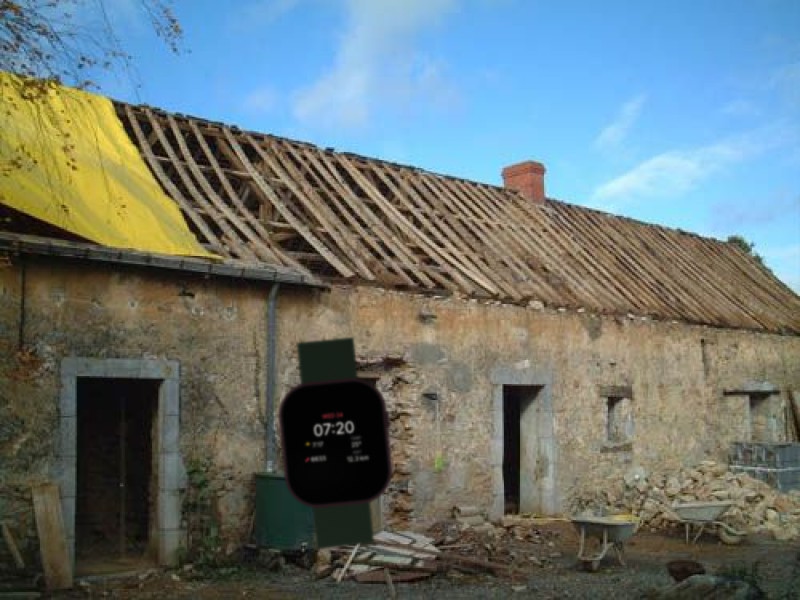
7:20
